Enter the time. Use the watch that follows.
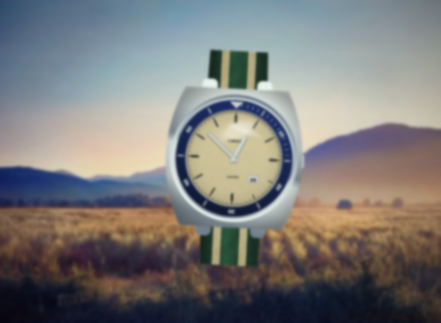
12:52
